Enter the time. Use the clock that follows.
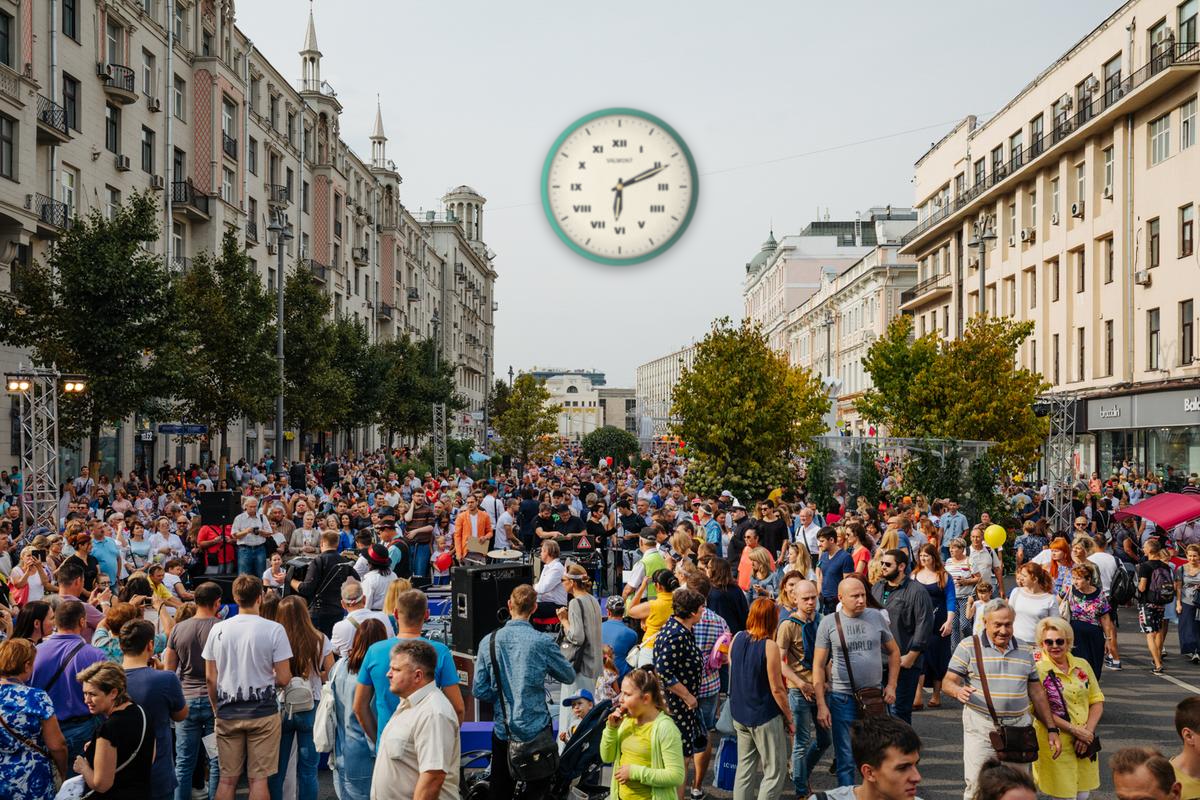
6:11
